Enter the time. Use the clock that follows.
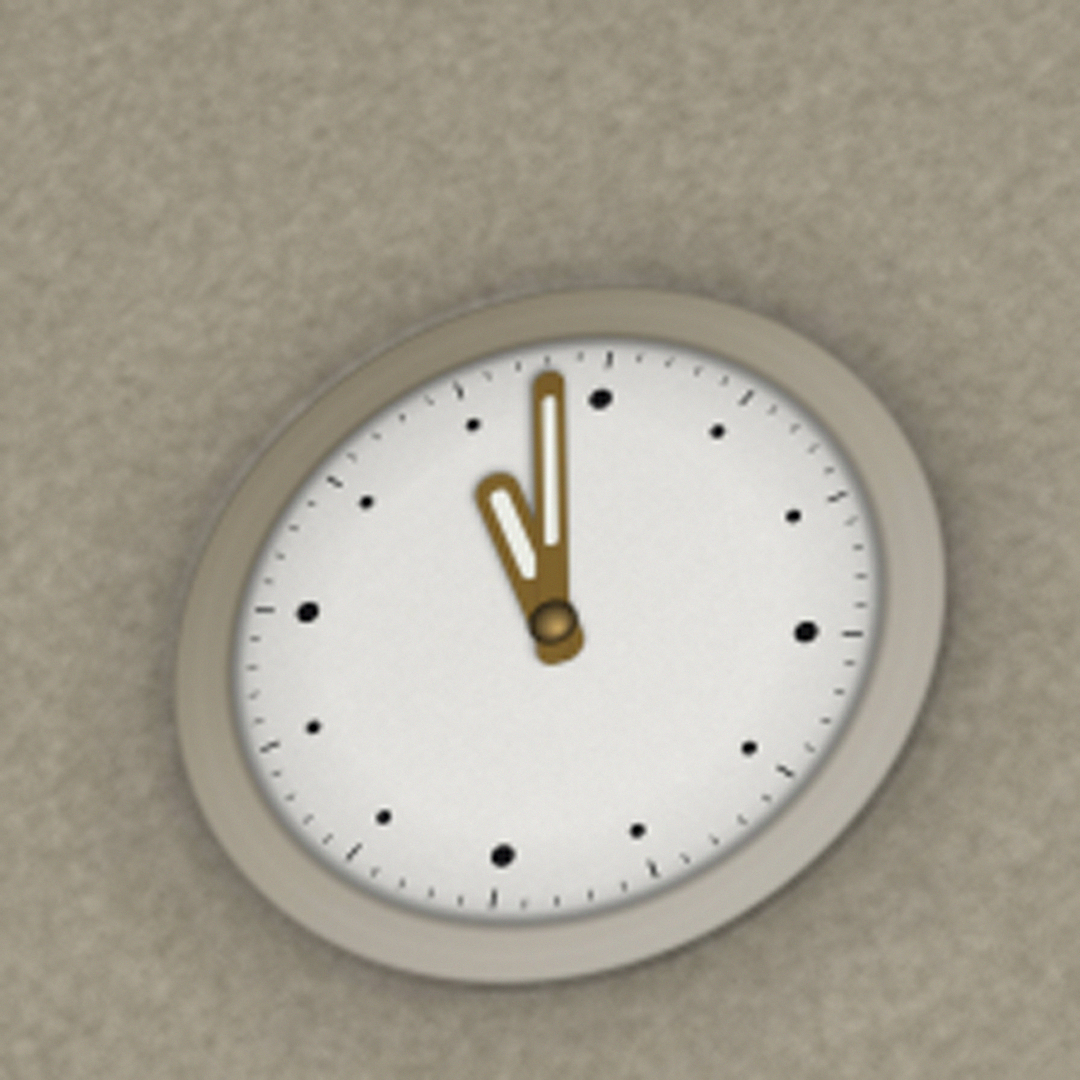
10:58
